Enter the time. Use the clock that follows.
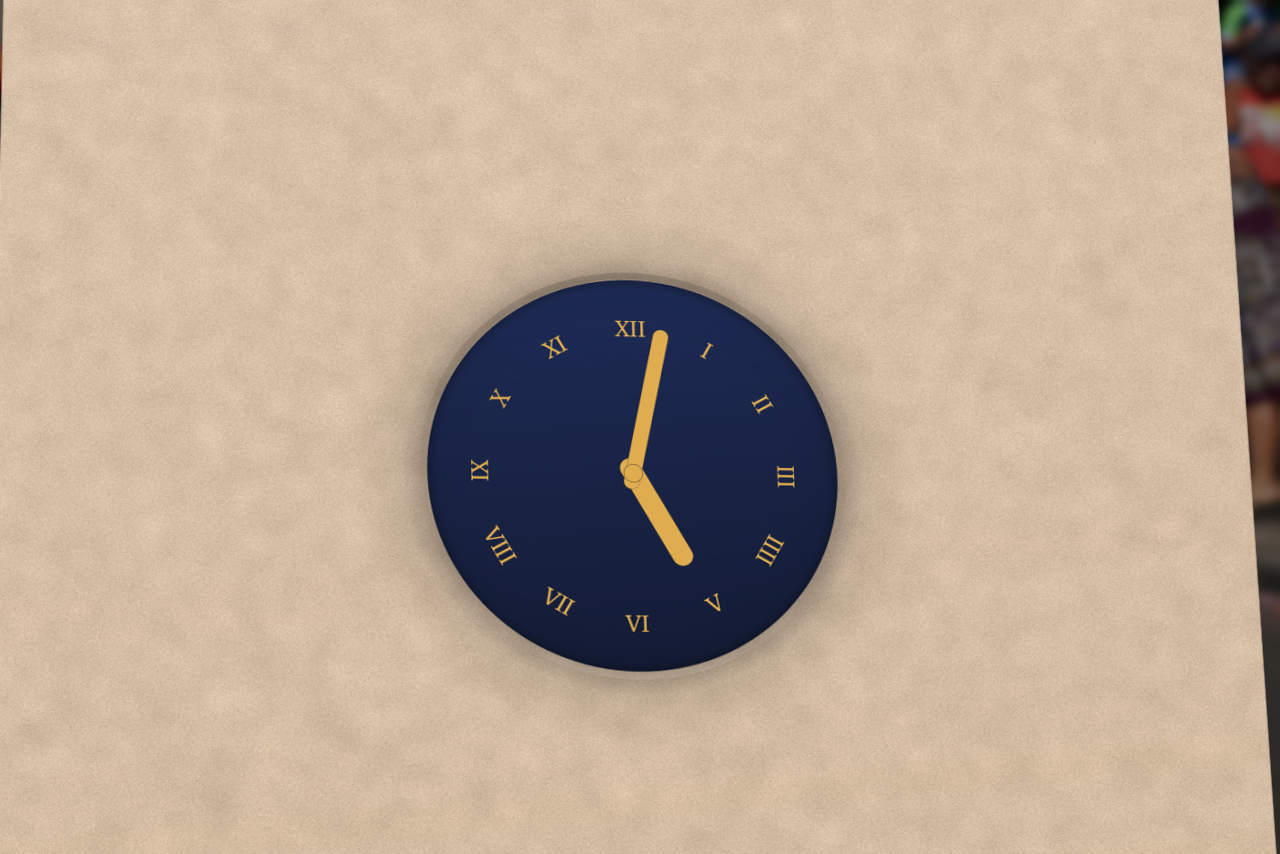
5:02
